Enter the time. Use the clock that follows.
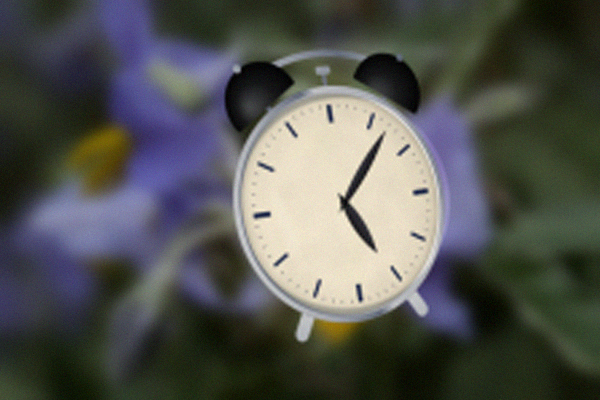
5:07
